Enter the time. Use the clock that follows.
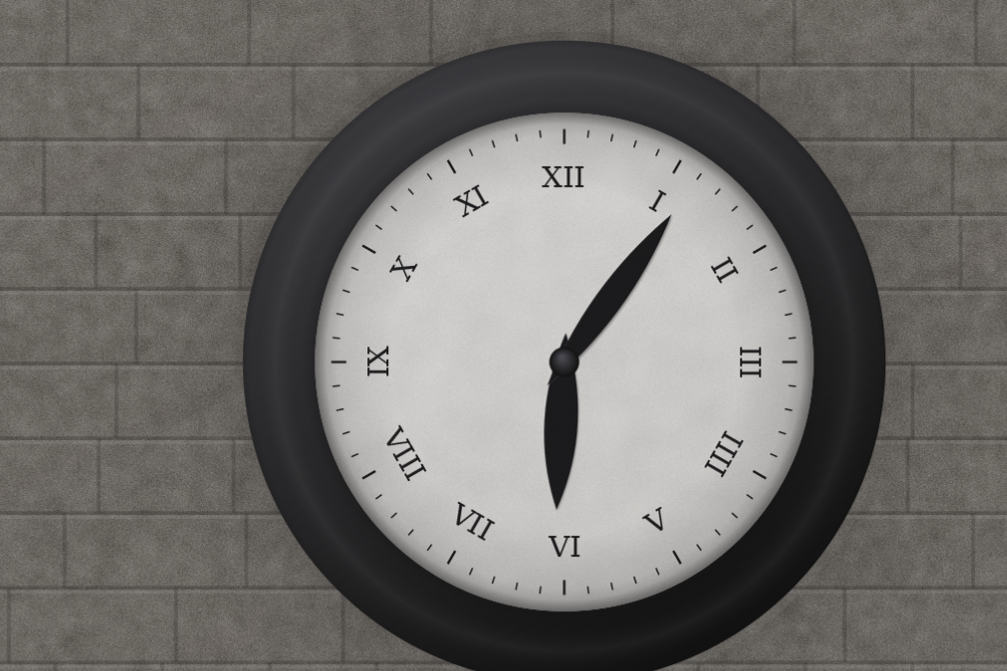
6:06
